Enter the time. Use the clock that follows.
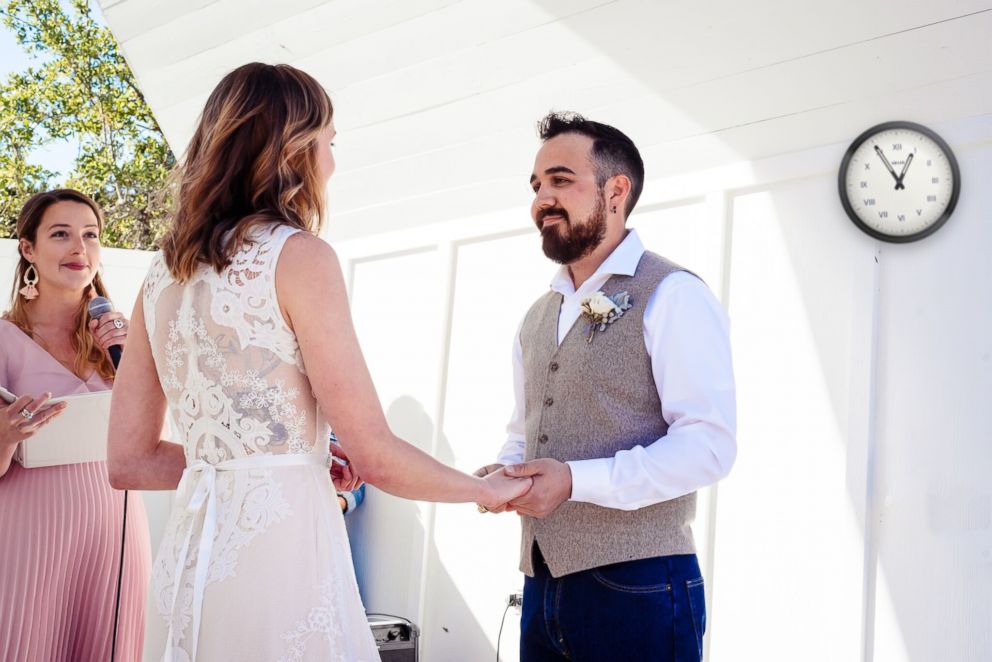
12:55
